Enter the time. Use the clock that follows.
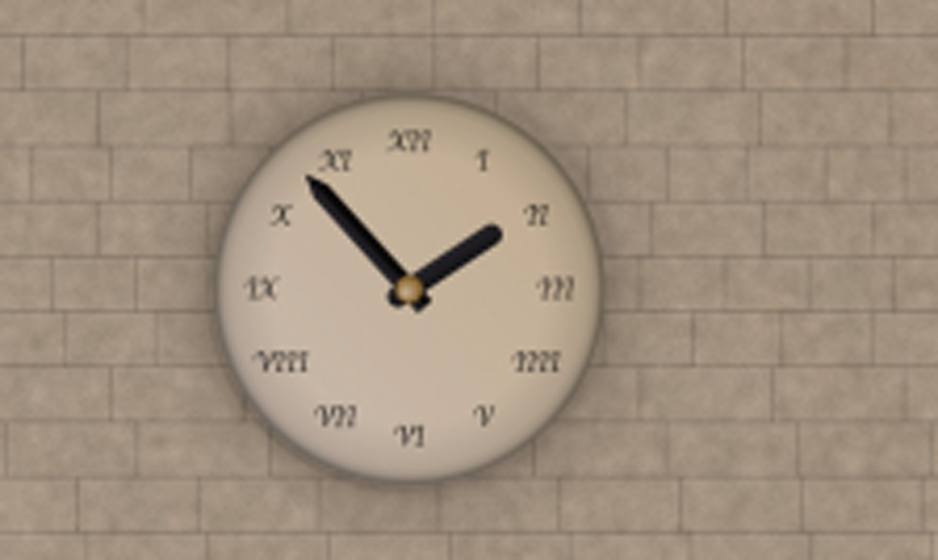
1:53
